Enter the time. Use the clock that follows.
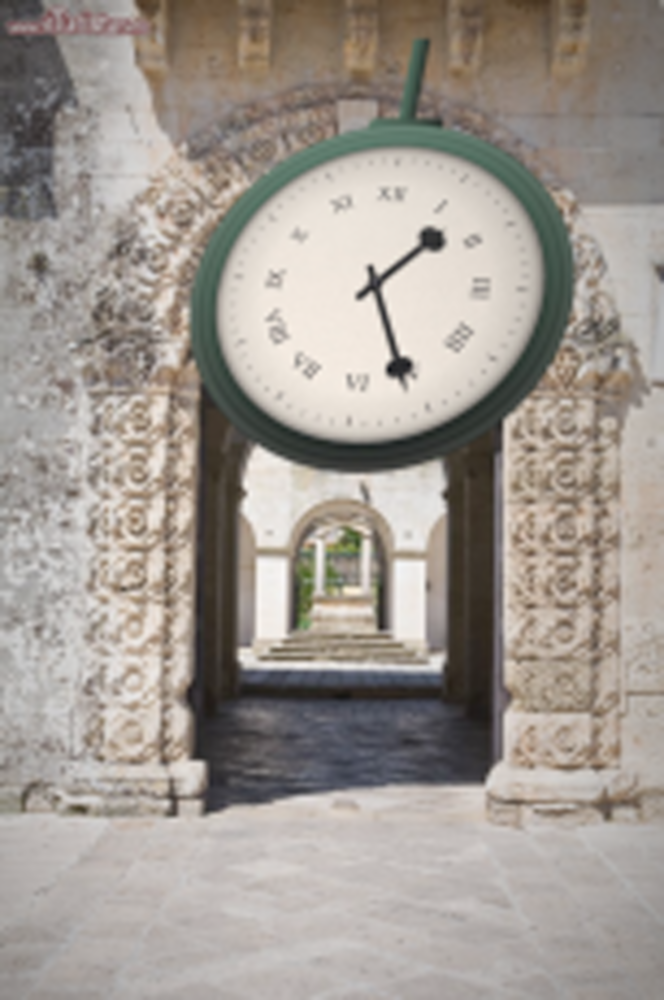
1:26
